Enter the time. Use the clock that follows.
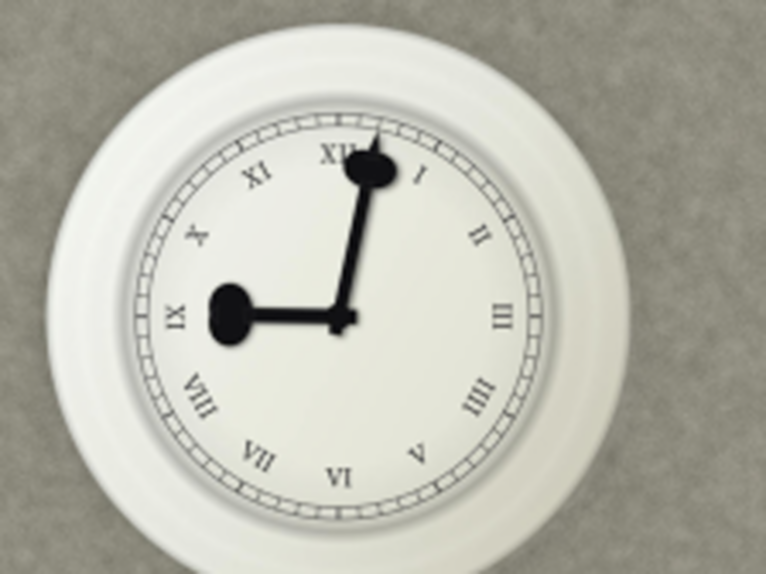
9:02
